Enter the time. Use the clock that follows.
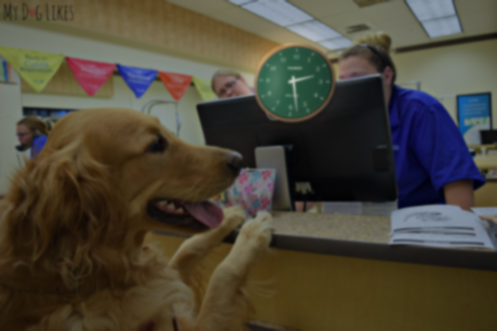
2:28
